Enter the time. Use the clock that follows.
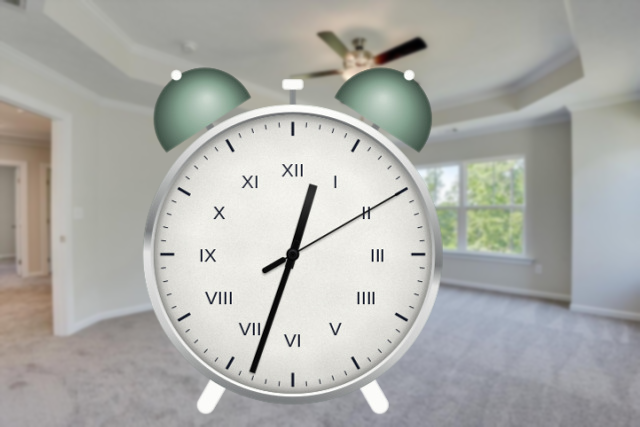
12:33:10
